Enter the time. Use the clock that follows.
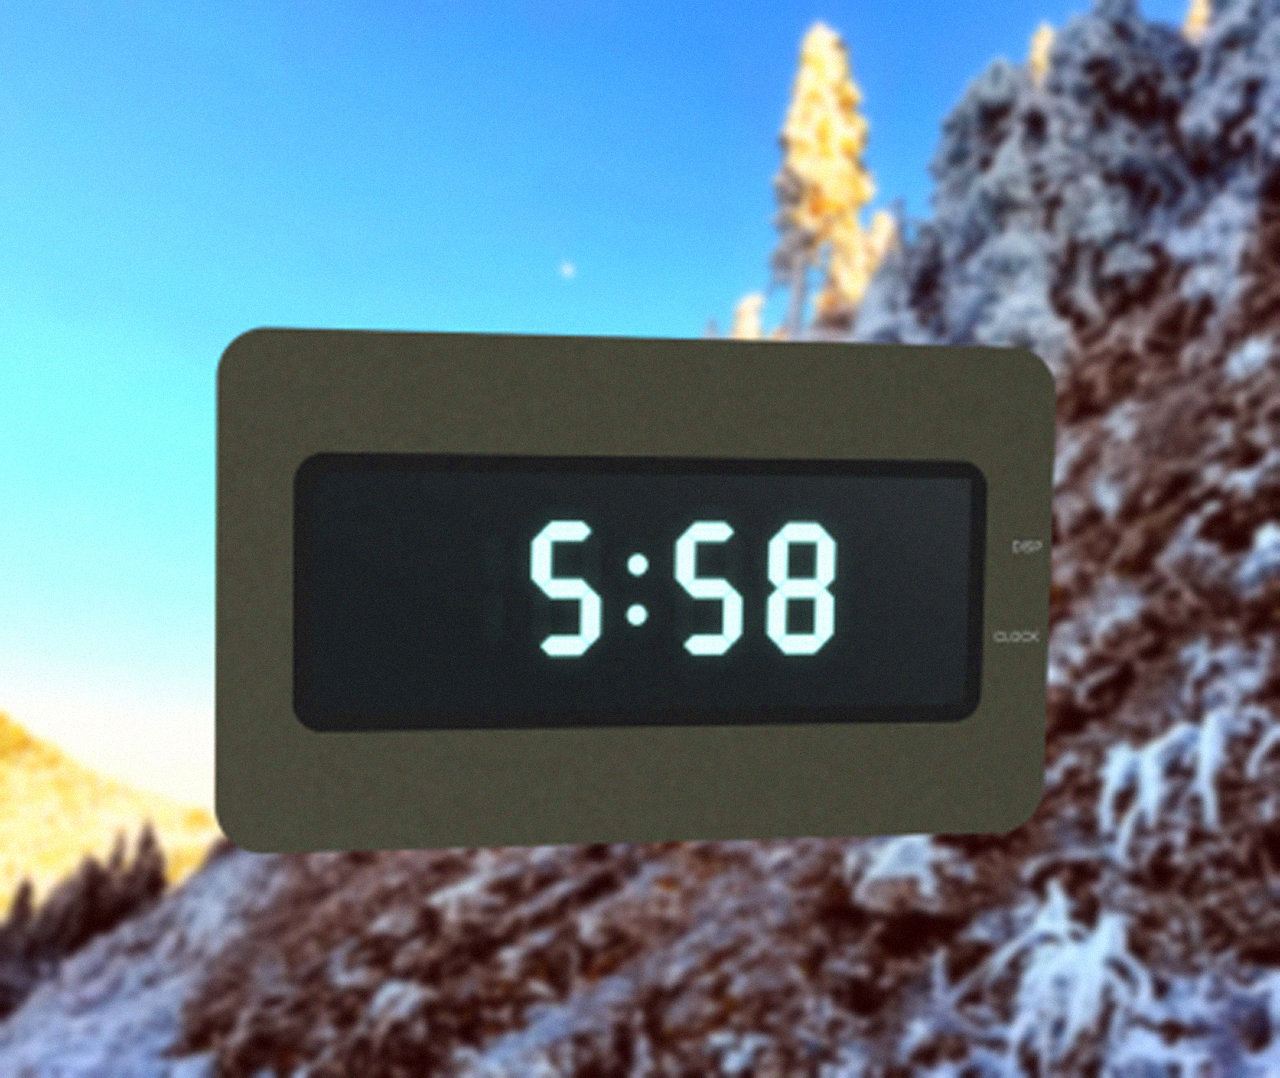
5:58
